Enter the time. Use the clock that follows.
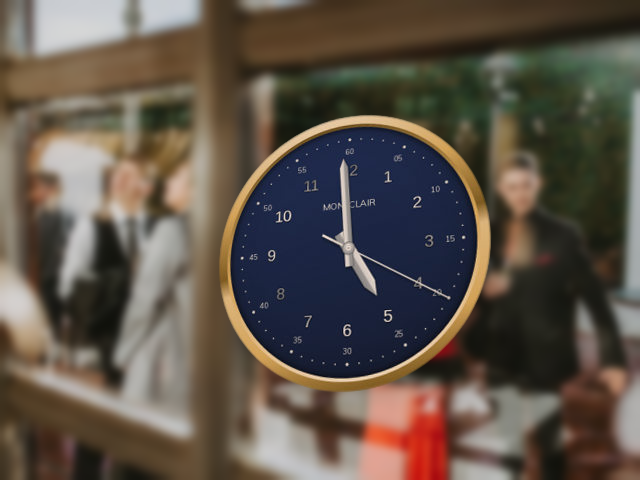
4:59:20
